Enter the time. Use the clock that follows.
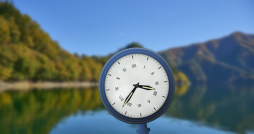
3:37
